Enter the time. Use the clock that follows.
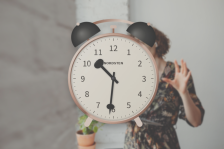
10:31
